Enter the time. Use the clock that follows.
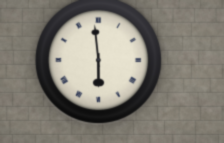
5:59
